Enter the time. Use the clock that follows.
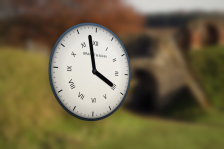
3:58
